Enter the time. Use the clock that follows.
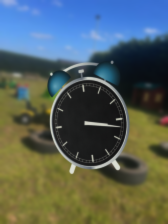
3:17
